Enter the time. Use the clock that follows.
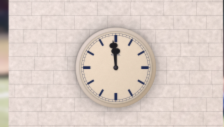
11:59
